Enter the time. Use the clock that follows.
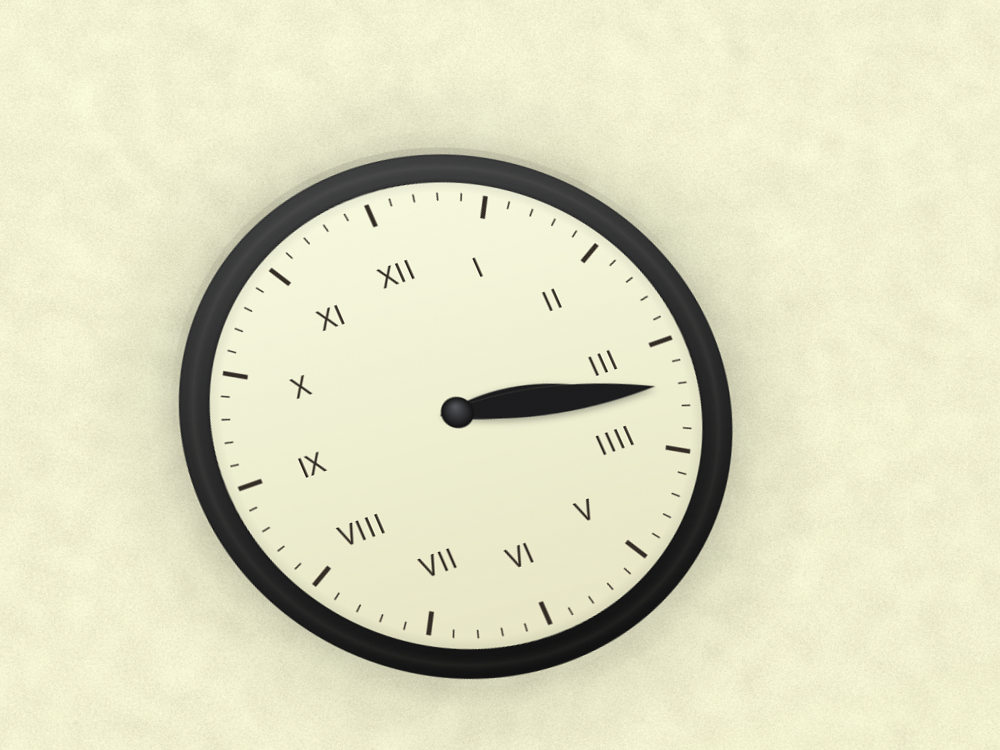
3:17
